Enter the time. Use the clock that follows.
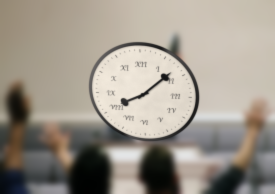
8:08
